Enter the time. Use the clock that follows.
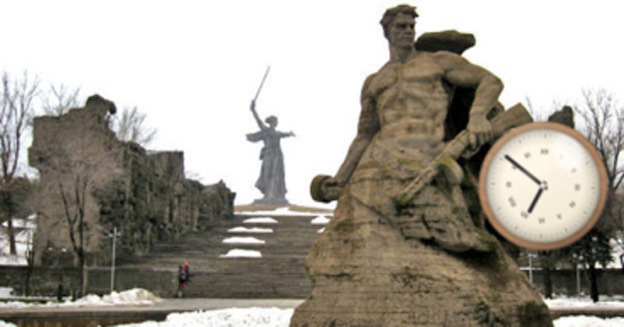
6:51
